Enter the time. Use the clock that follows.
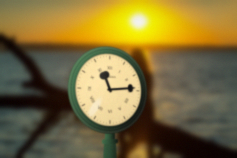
11:14
